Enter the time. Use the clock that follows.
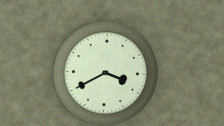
3:40
